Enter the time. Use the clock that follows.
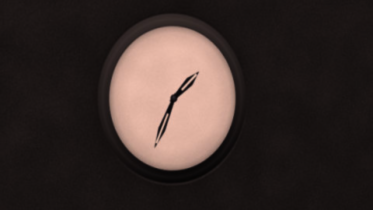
1:34
